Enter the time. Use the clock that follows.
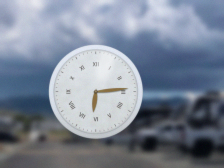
6:14
